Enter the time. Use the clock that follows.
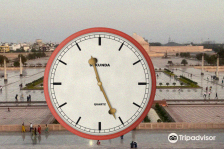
11:26
